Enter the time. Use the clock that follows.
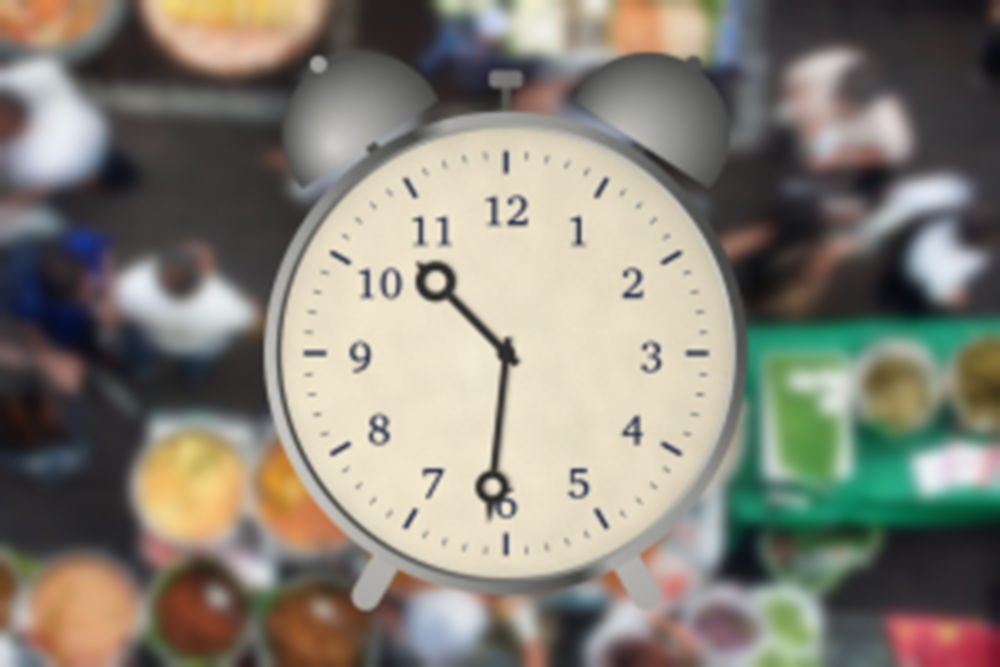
10:31
